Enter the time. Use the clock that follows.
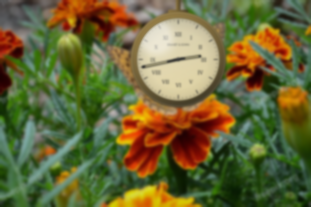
2:43
